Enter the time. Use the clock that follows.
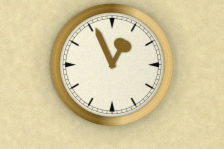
12:56
